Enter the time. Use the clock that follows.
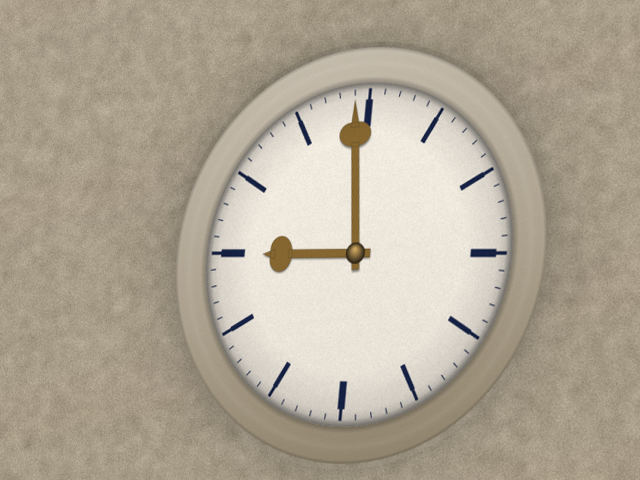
8:59
